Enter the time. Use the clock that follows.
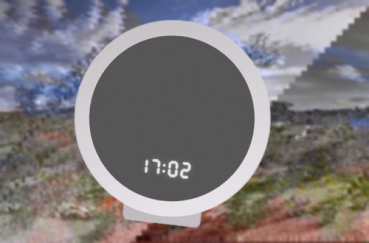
17:02
